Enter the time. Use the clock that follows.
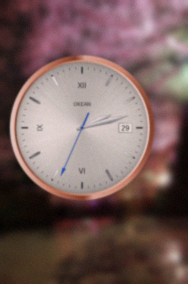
2:12:34
